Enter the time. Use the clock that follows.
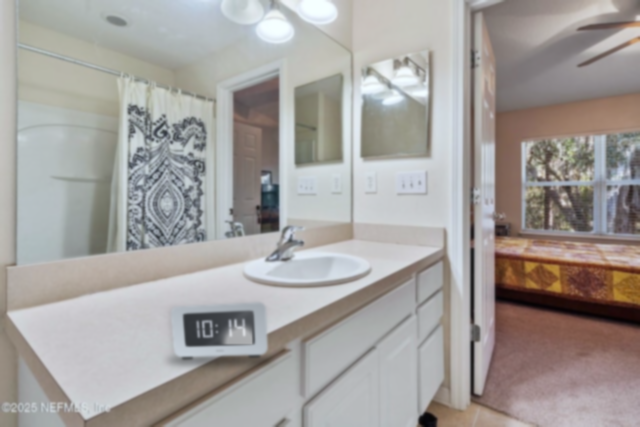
10:14
